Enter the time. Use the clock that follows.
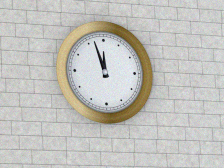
11:57
